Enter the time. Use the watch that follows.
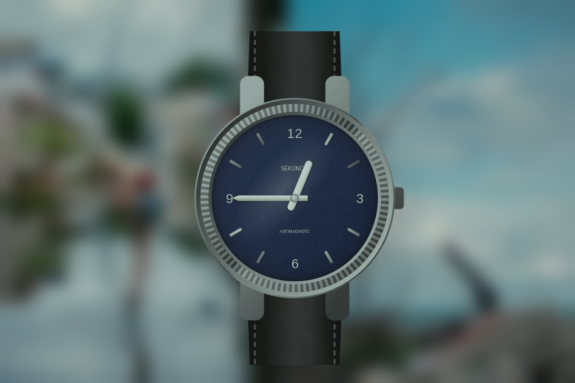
12:45
